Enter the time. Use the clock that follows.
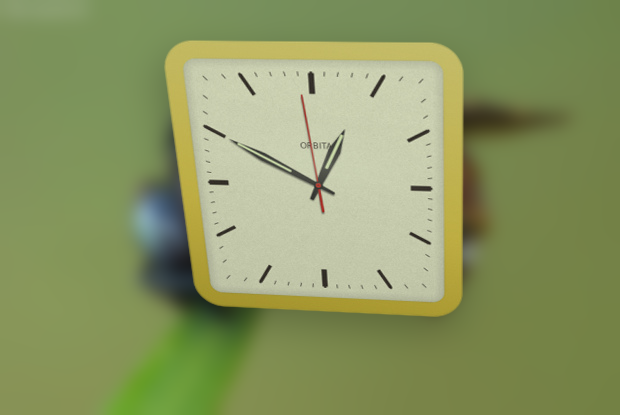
12:49:59
